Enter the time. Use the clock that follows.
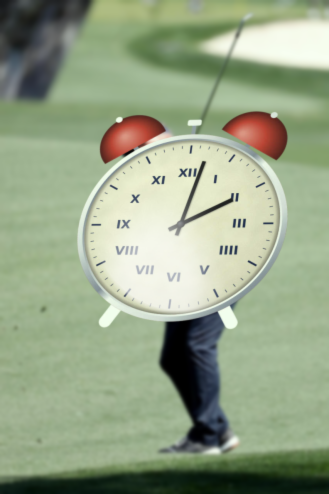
2:02
